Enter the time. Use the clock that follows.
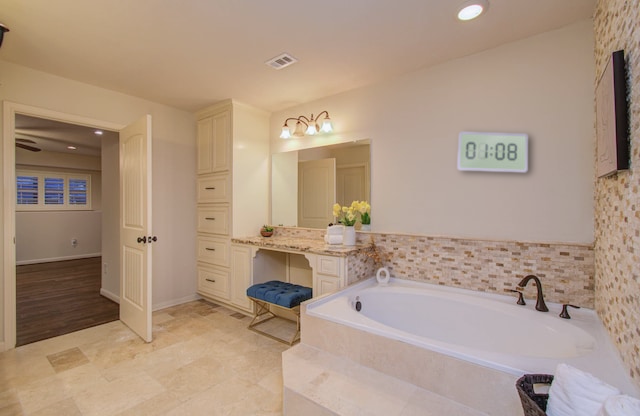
1:08
